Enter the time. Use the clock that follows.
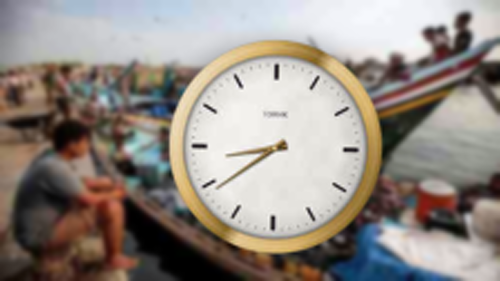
8:39
